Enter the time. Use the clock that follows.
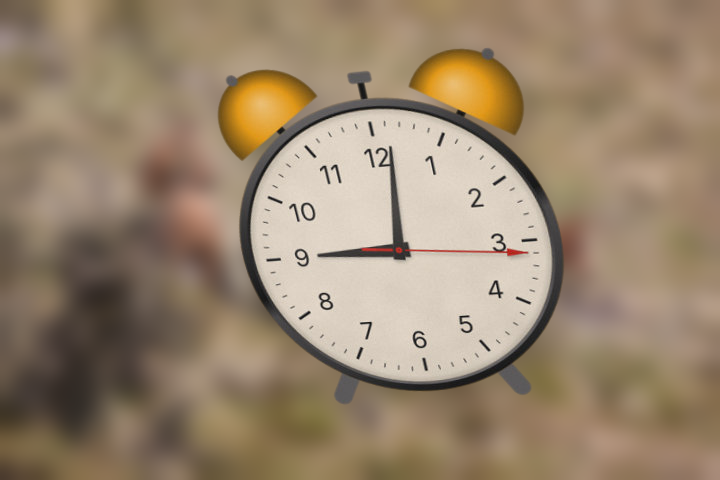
9:01:16
